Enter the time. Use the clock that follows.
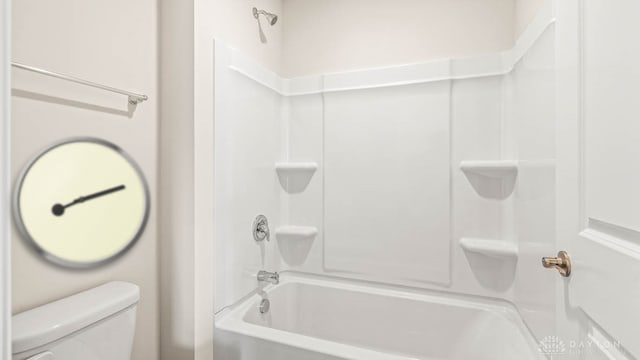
8:12
